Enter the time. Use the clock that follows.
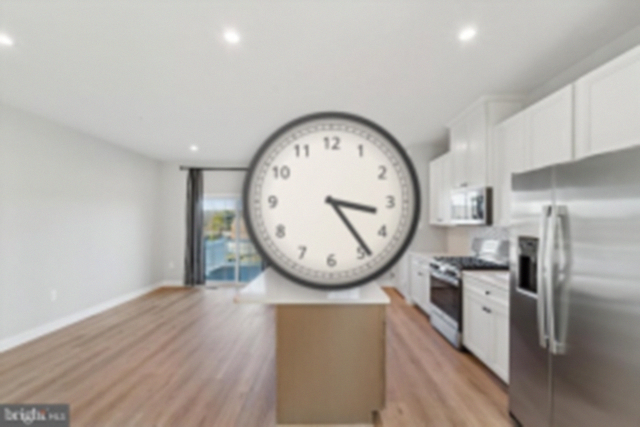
3:24
